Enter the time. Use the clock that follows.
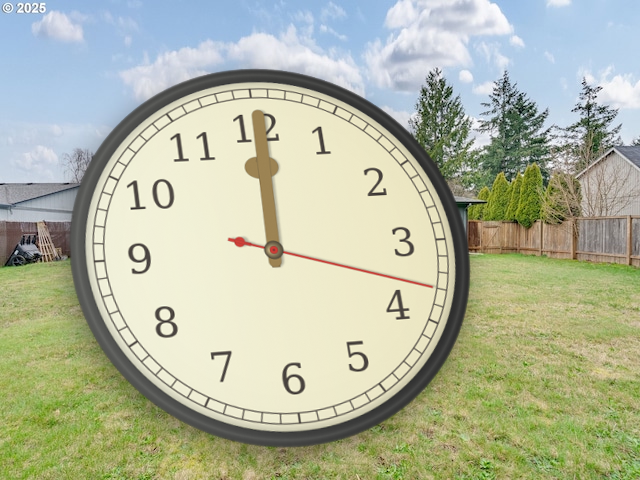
12:00:18
